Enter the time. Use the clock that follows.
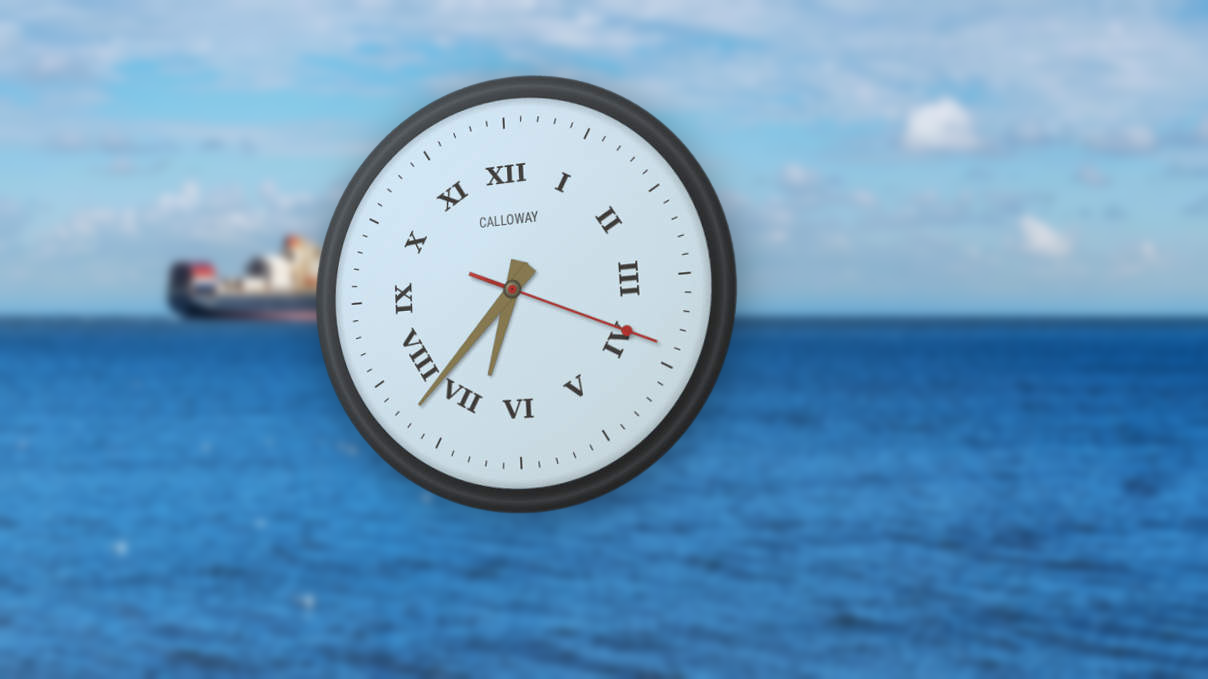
6:37:19
